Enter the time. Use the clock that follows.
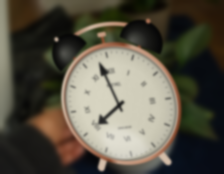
7:58
